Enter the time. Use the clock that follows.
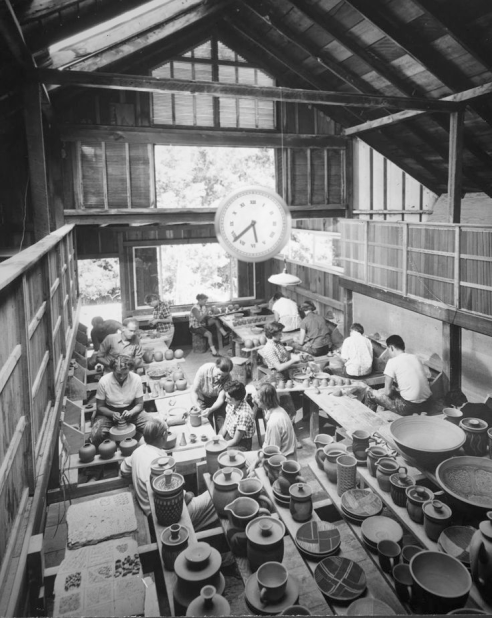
5:38
